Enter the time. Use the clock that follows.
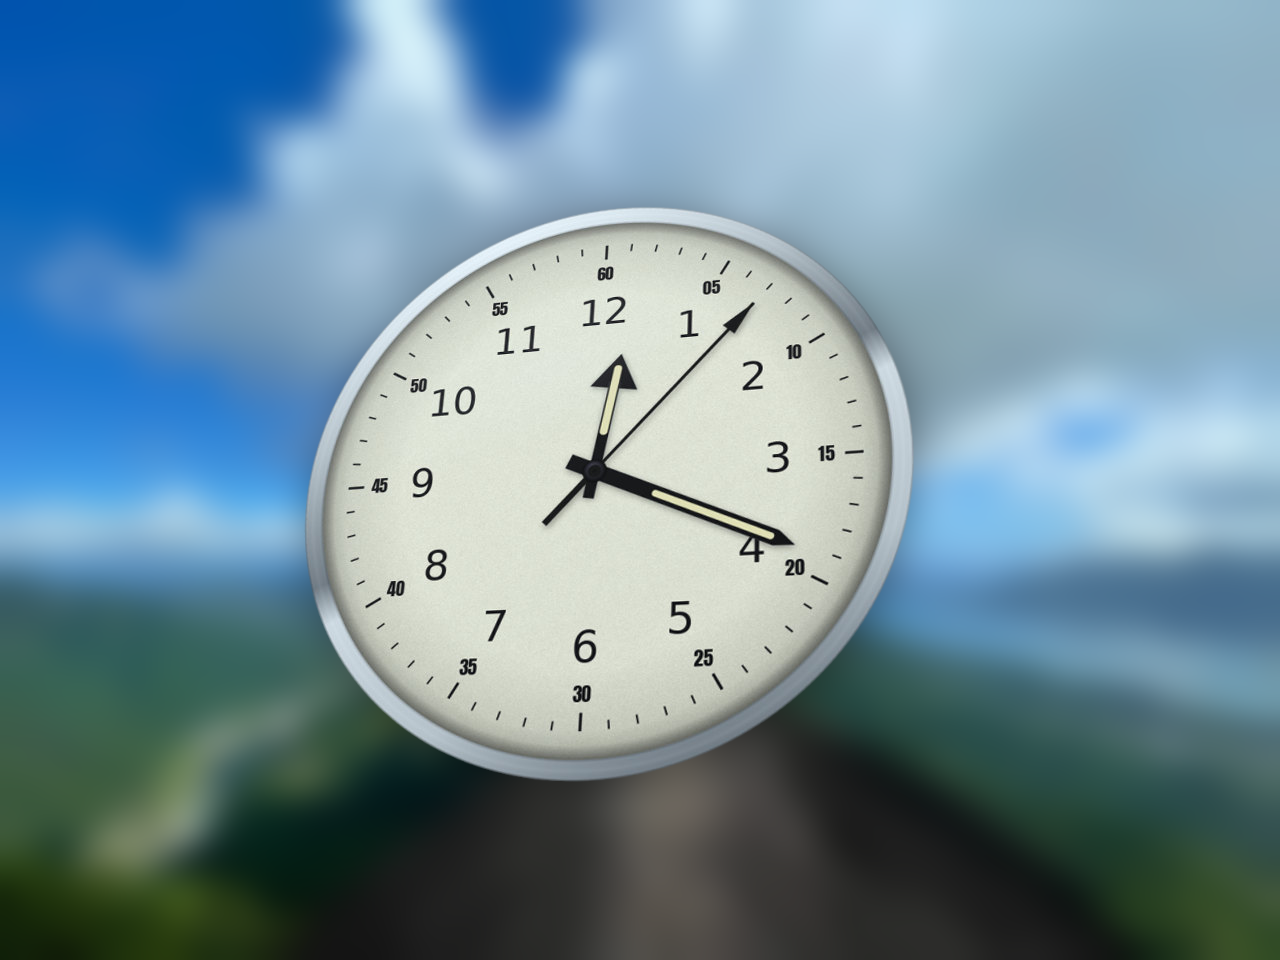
12:19:07
